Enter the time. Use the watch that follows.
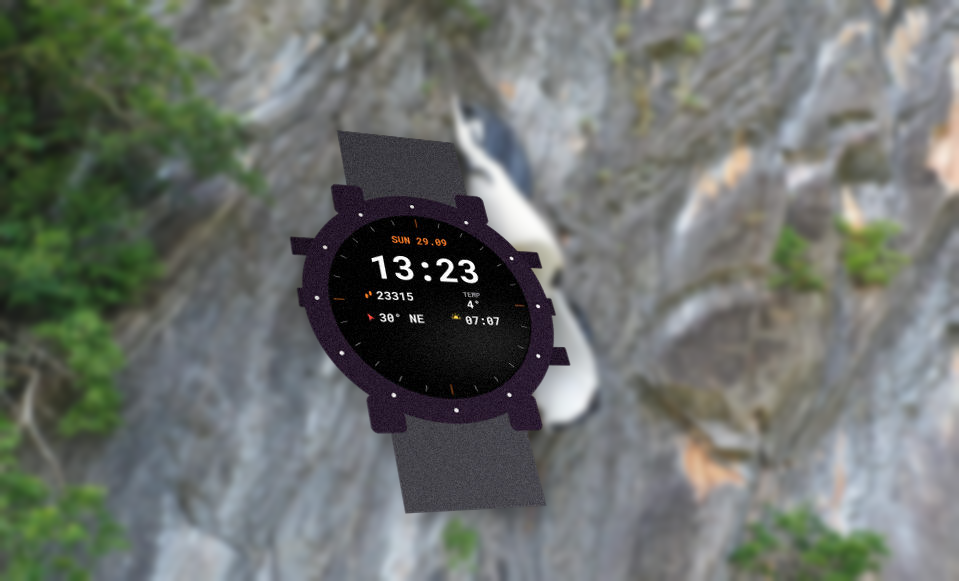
13:23
